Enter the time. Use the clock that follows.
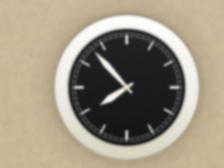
7:53
